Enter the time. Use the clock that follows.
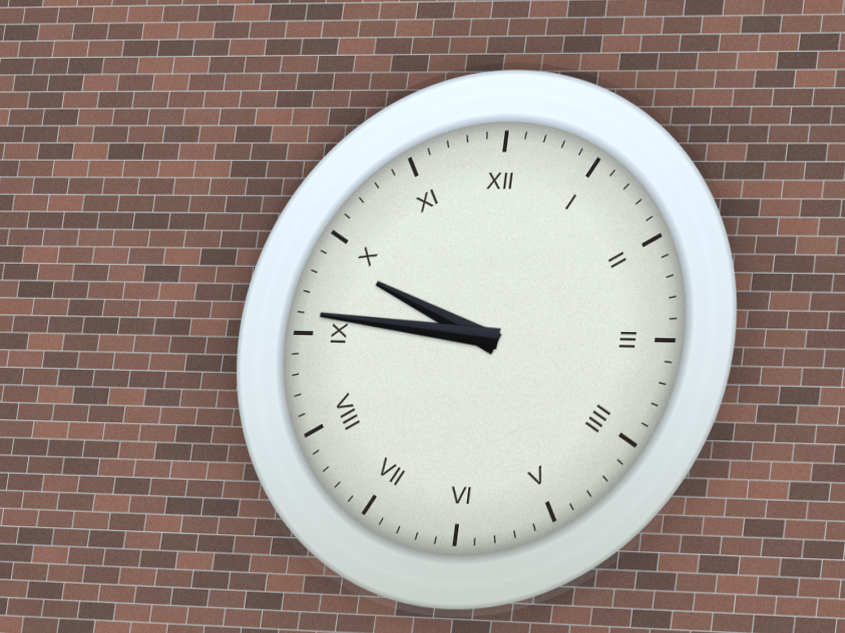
9:46
